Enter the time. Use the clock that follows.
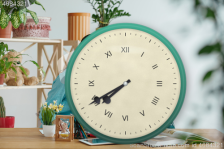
7:40
